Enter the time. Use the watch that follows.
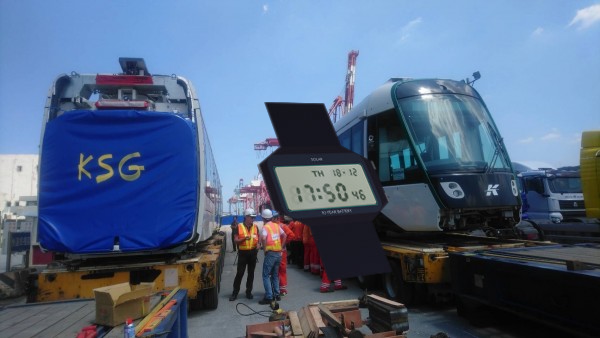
17:50:46
